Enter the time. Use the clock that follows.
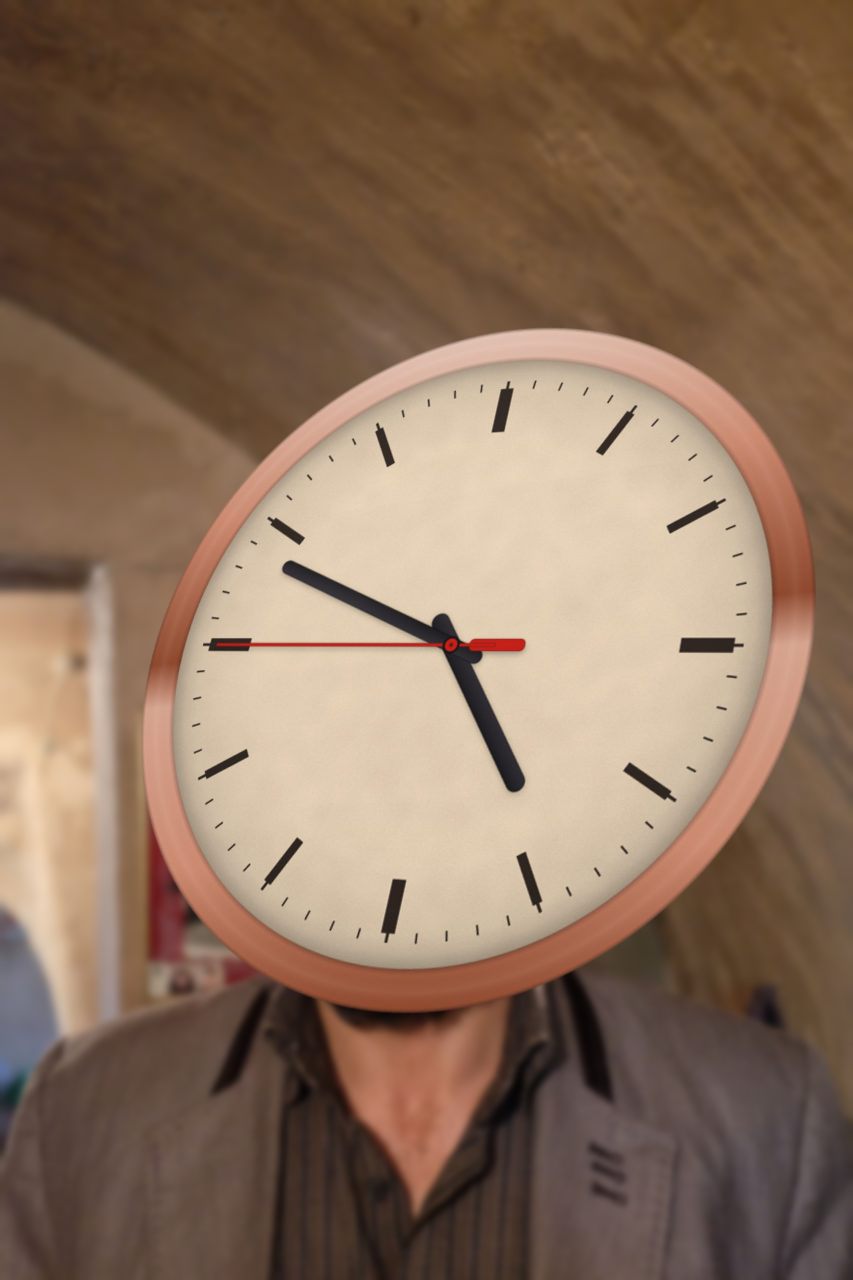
4:48:45
